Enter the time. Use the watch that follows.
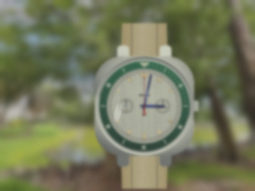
3:02
